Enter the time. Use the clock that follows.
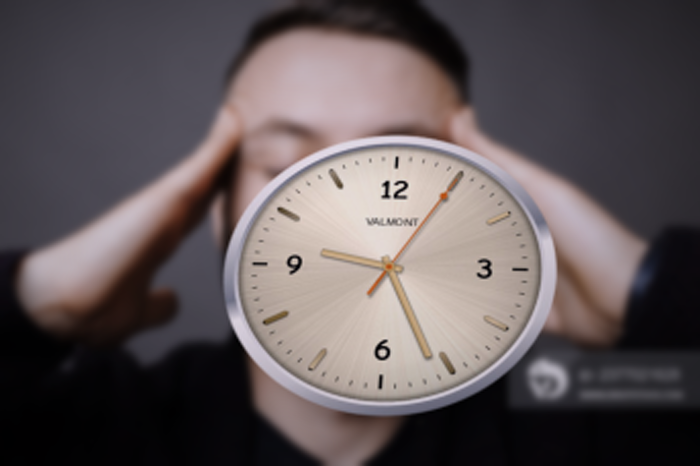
9:26:05
